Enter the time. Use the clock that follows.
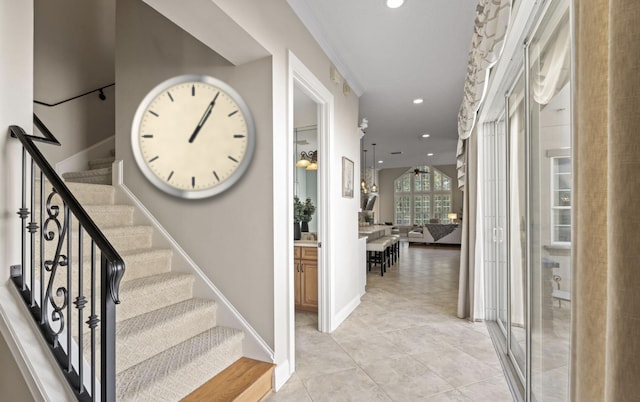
1:05
